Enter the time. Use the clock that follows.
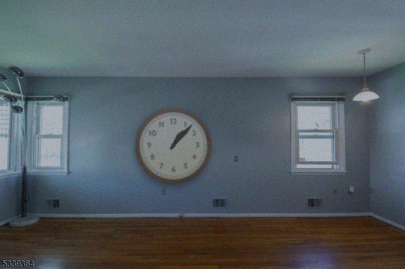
1:07
